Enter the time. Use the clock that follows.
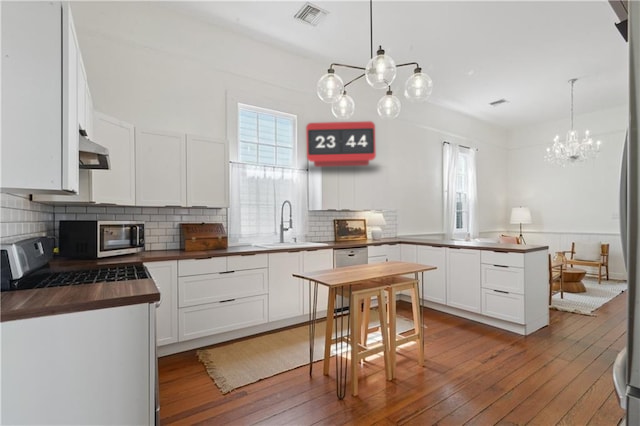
23:44
